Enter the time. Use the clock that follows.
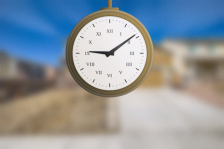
9:09
